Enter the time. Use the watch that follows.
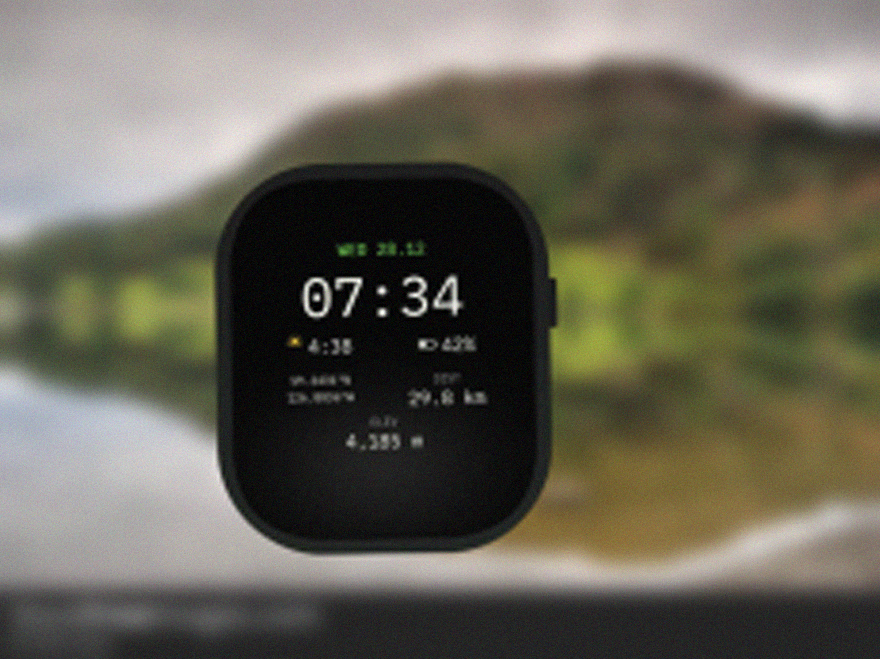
7:34
